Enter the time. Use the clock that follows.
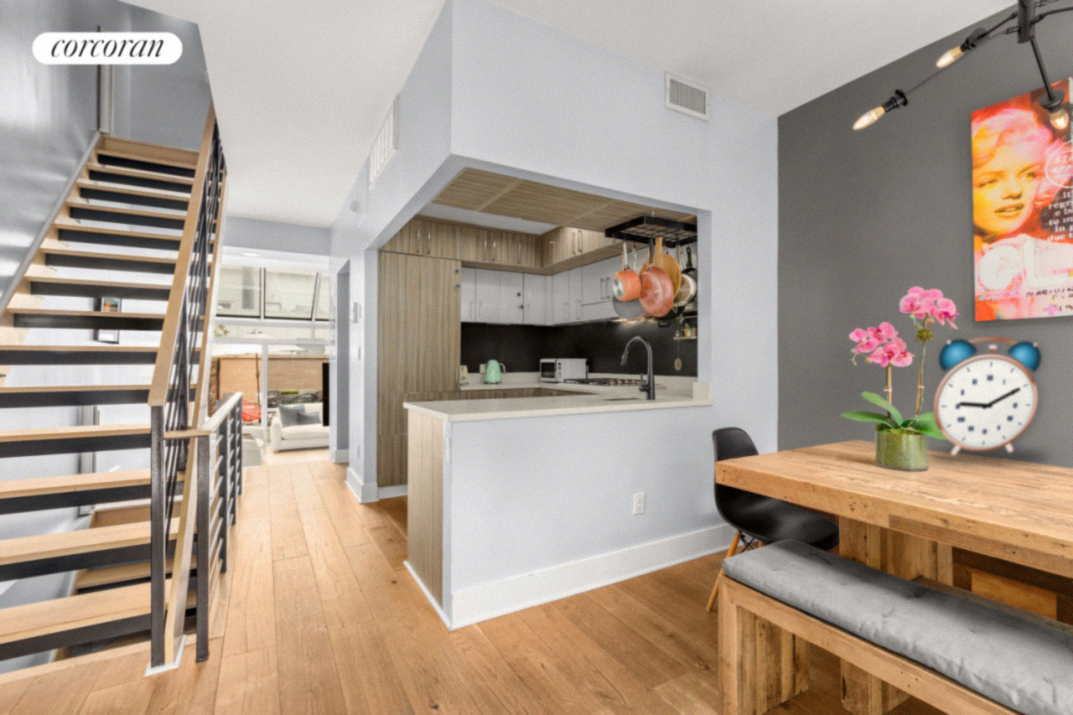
9:10
